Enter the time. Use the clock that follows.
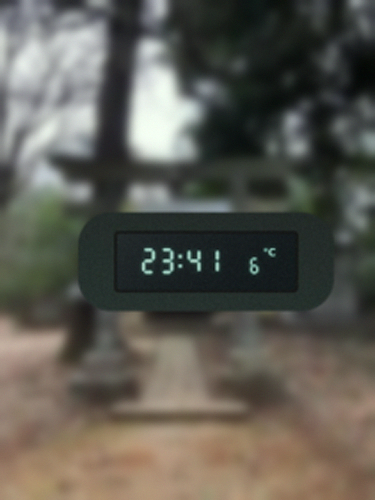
23:41
